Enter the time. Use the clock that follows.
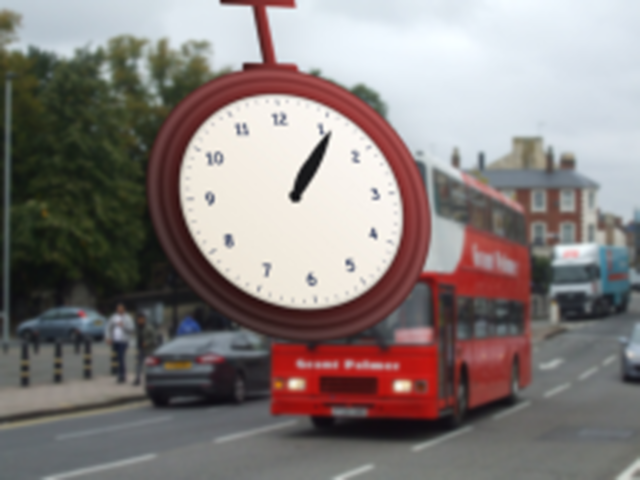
1:06
